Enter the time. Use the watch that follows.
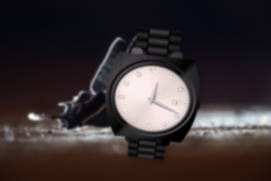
12:19
